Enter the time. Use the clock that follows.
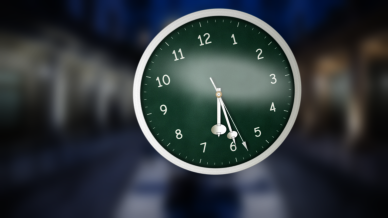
6:29:28
